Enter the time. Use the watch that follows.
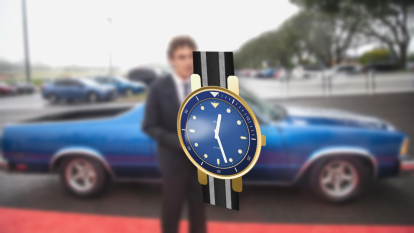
12:27
